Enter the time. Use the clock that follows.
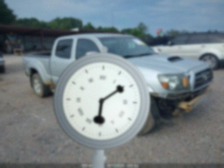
6:09
